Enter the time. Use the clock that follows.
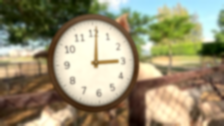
3:01
